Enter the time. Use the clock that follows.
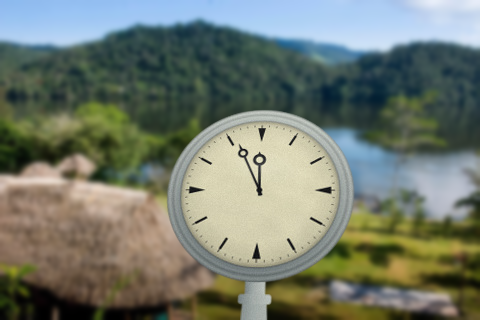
11:56
